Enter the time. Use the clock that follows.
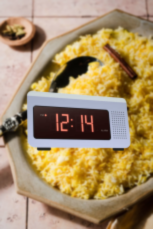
12:14
